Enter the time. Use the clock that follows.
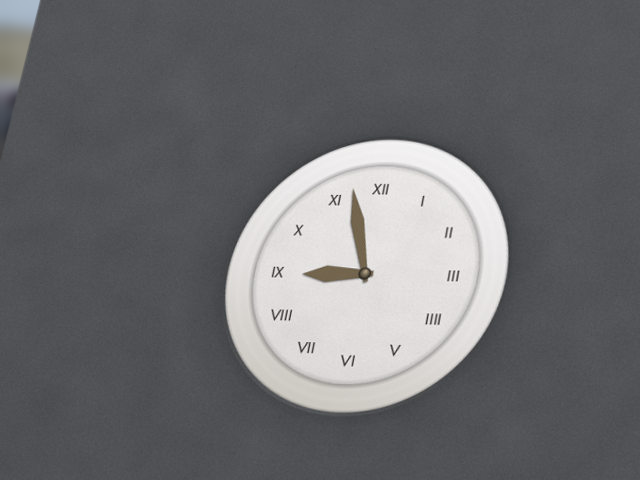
8:57
